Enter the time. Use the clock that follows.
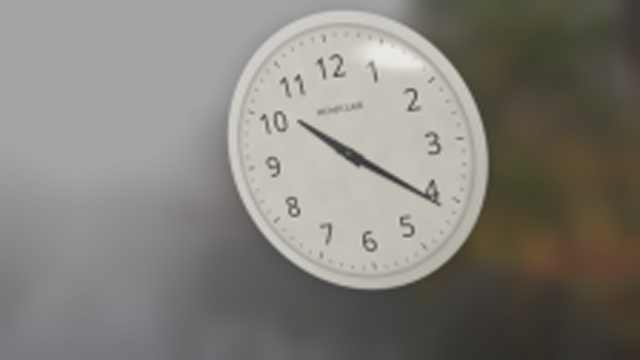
10:21
